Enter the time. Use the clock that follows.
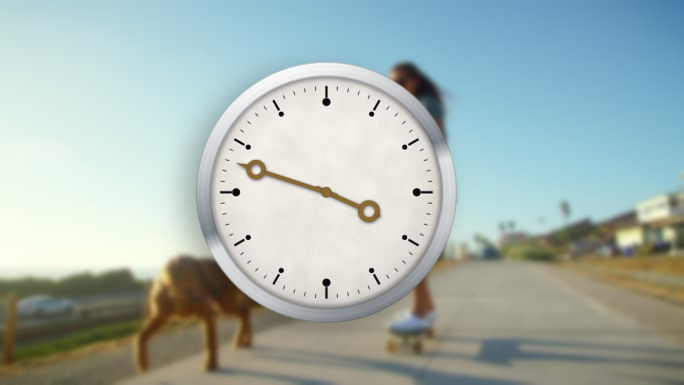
3:48
